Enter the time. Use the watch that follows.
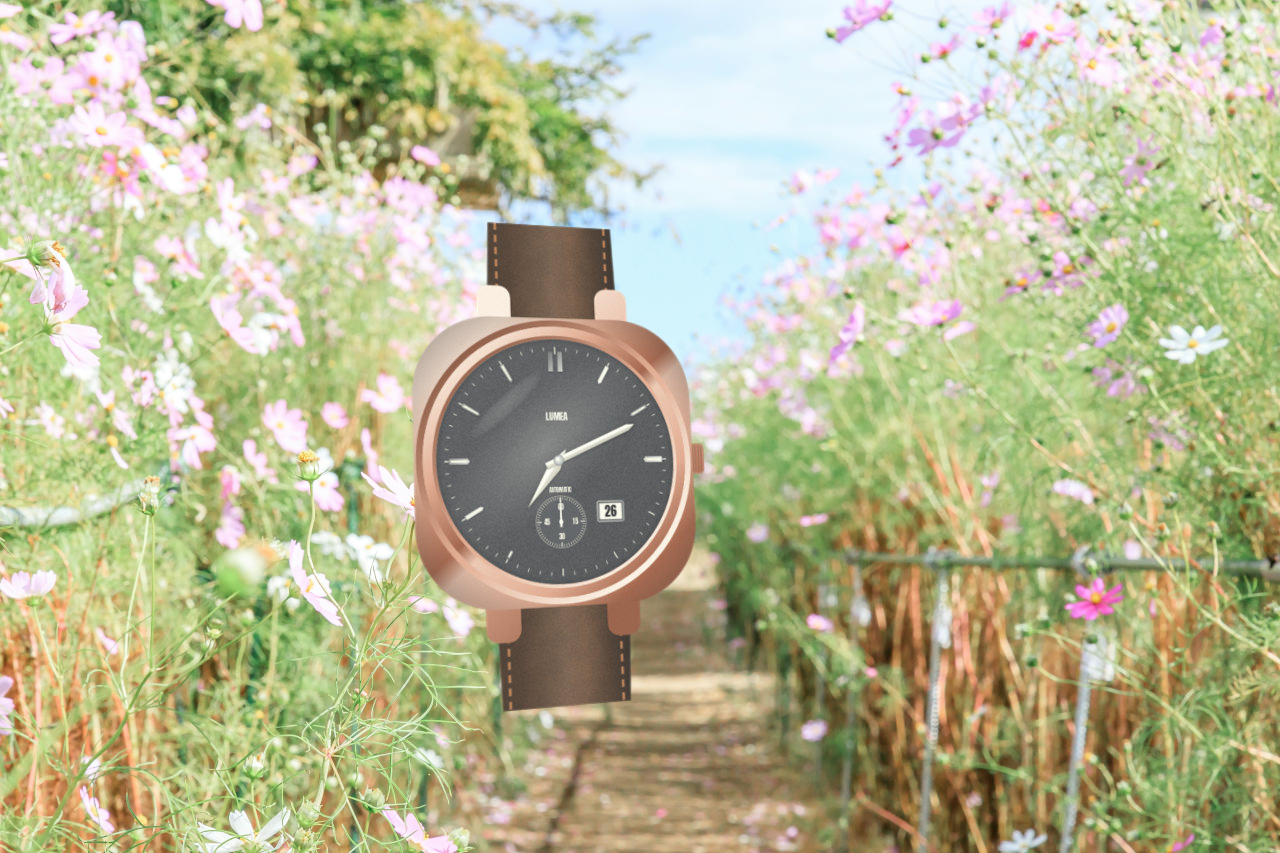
7:11
